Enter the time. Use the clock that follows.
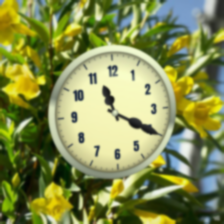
11:20
